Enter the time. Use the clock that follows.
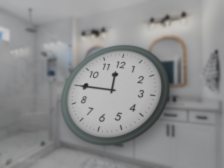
11:45
